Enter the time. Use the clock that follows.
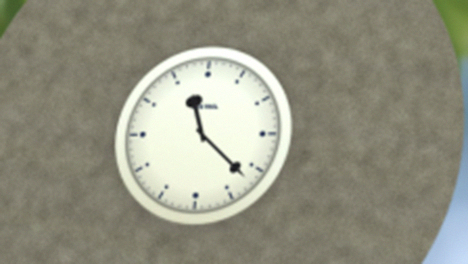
11:22
